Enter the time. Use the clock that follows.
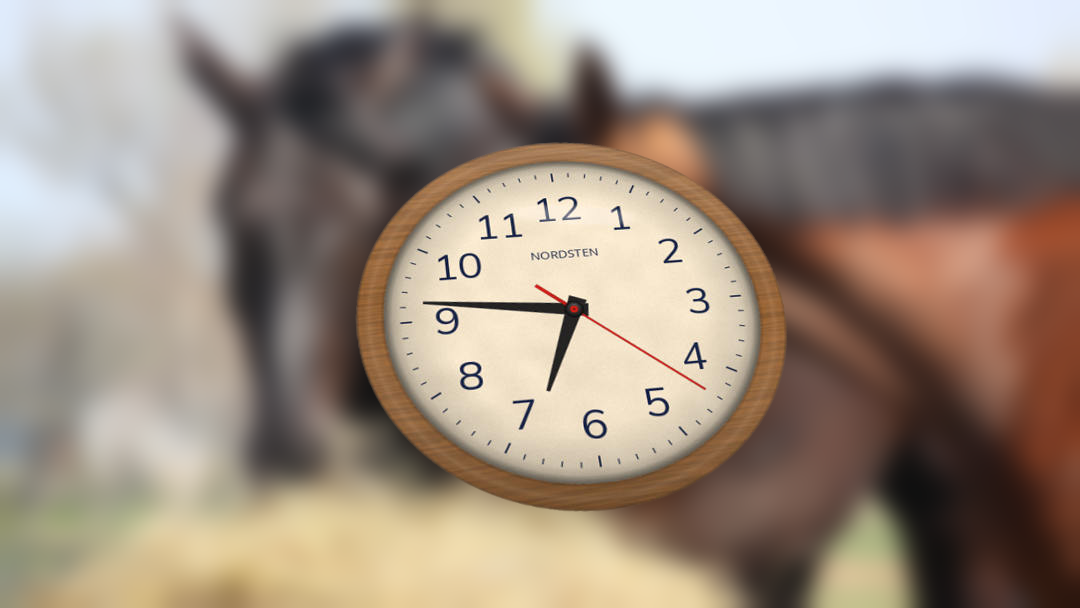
6:46:22
